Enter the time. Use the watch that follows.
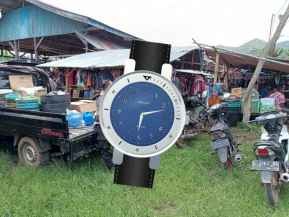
6:12
